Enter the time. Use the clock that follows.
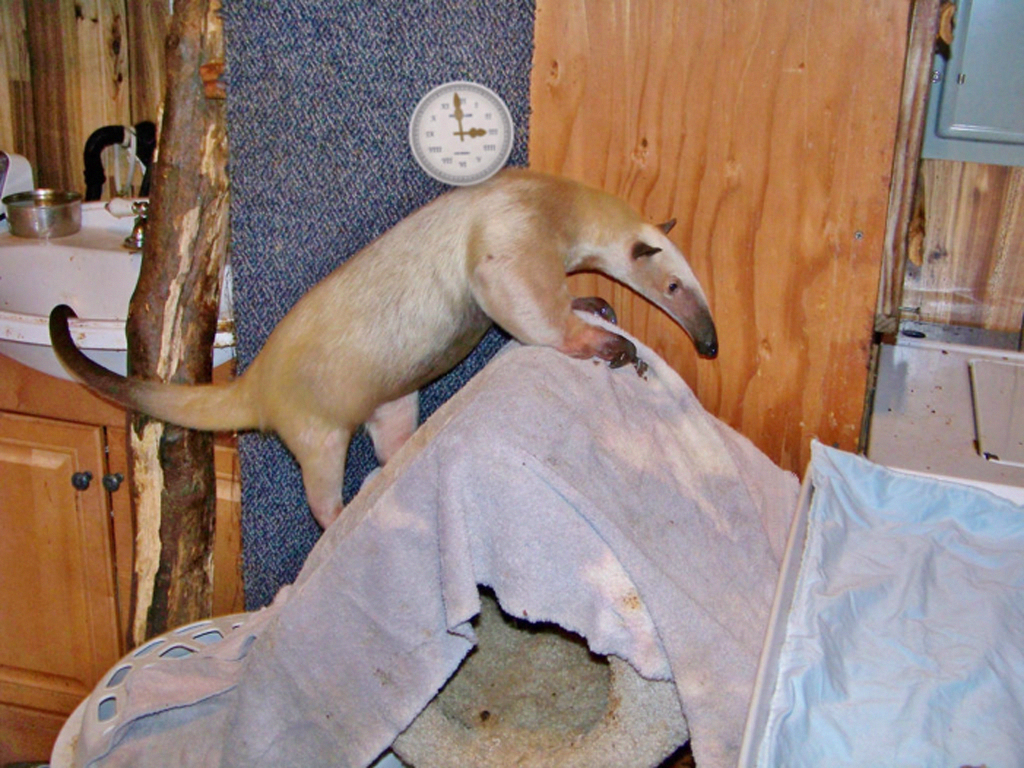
2:59
